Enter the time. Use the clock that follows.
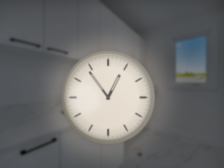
12:54
